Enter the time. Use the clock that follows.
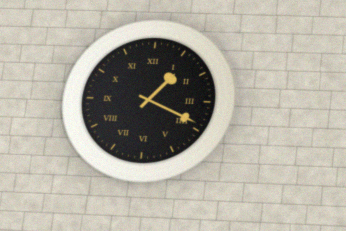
1:19
